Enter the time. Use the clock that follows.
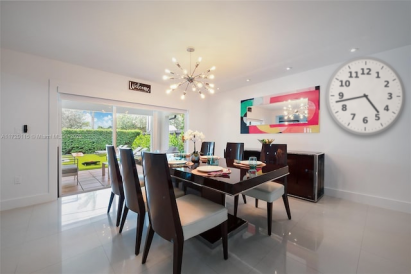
4:43
